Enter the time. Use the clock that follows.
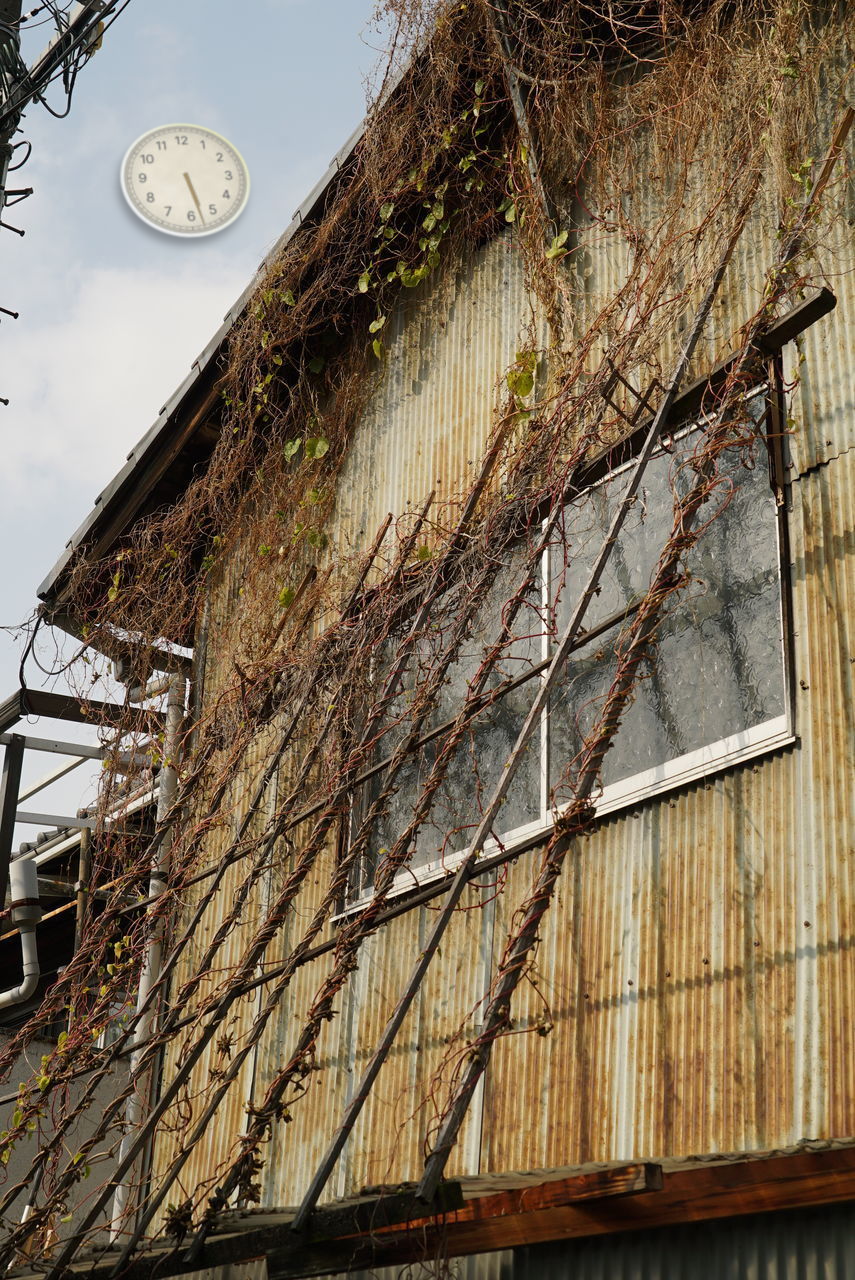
5:28
